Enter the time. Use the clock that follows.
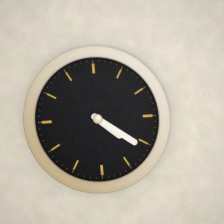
4:21
